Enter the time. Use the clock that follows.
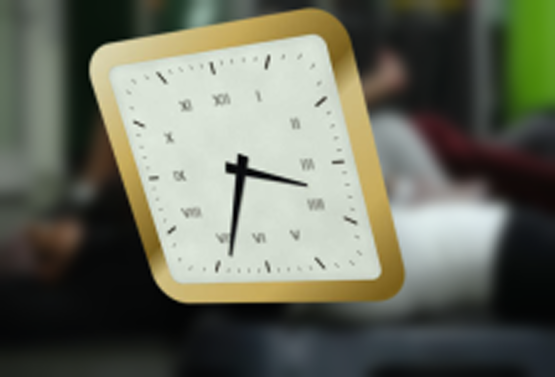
3:34
